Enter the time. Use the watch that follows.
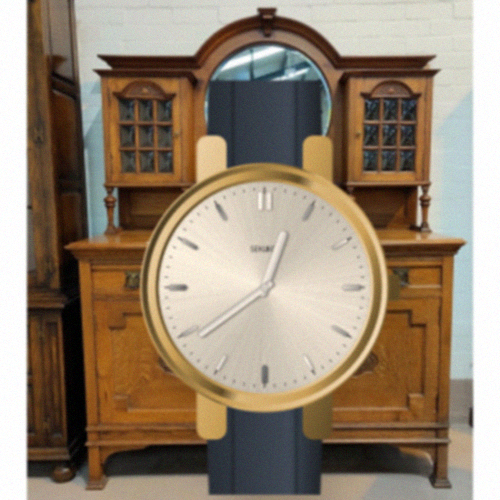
12:39
